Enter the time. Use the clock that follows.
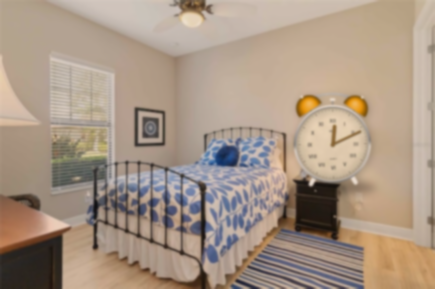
12:11
